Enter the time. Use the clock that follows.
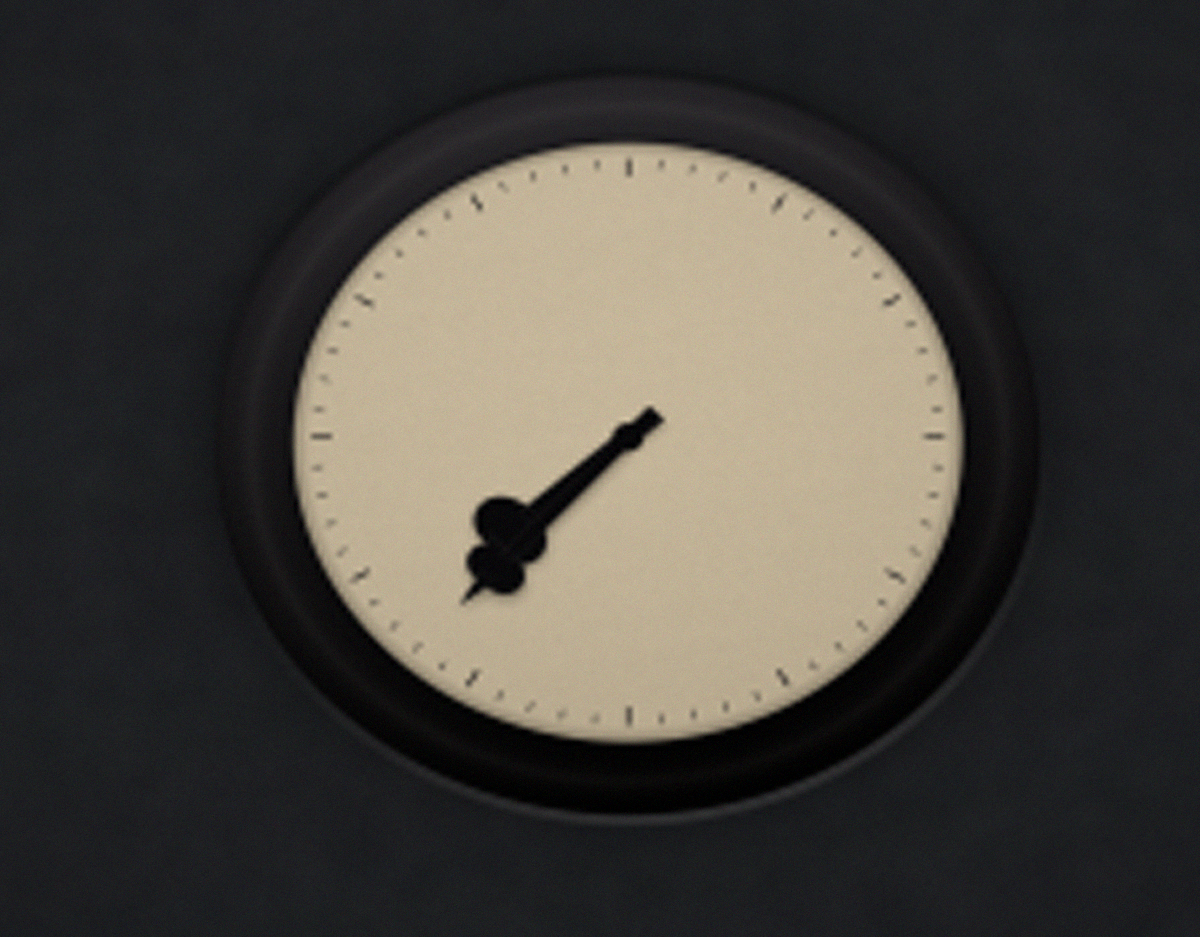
7:37
